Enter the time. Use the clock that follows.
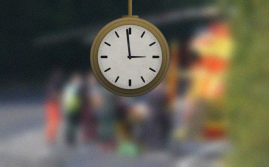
2:59
